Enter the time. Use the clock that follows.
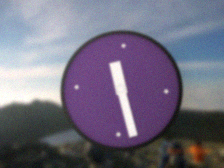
11:27
